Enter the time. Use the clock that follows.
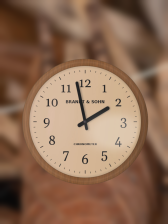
1:58
